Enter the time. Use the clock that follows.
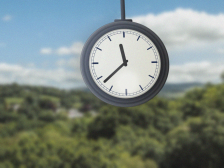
11:38
